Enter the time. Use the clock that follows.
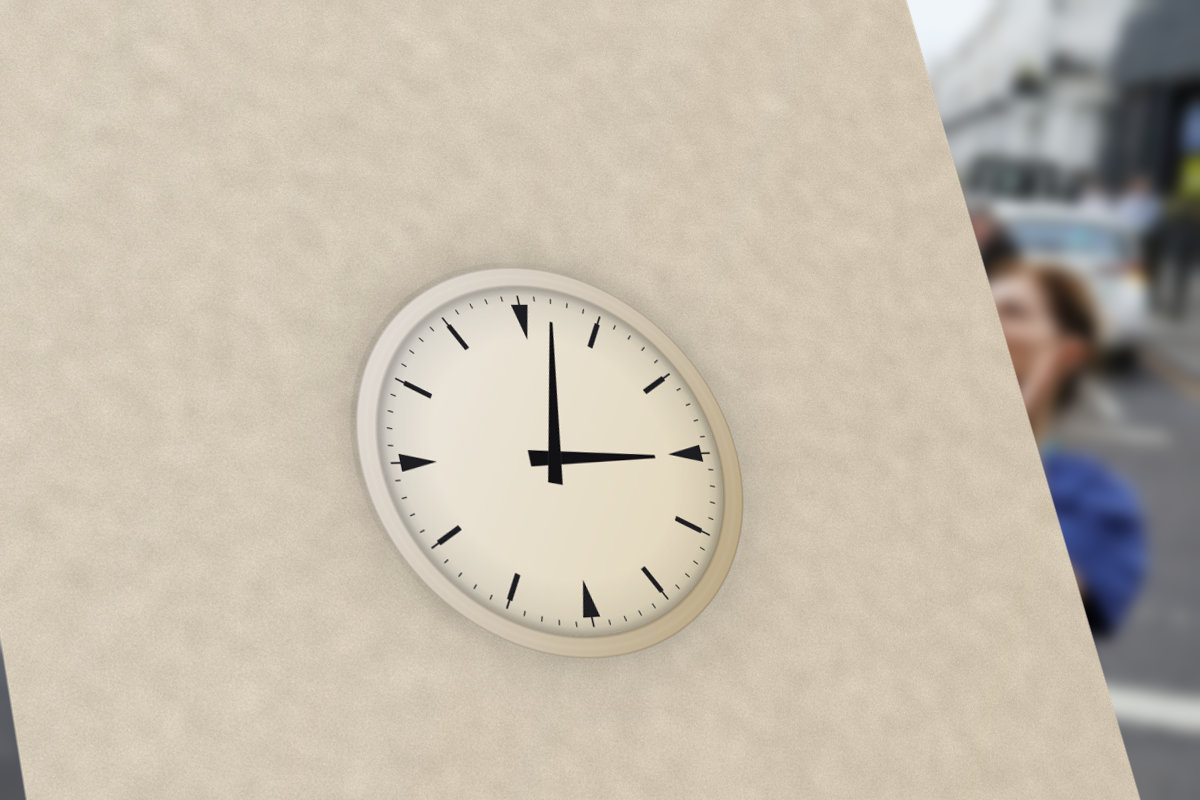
3:02
